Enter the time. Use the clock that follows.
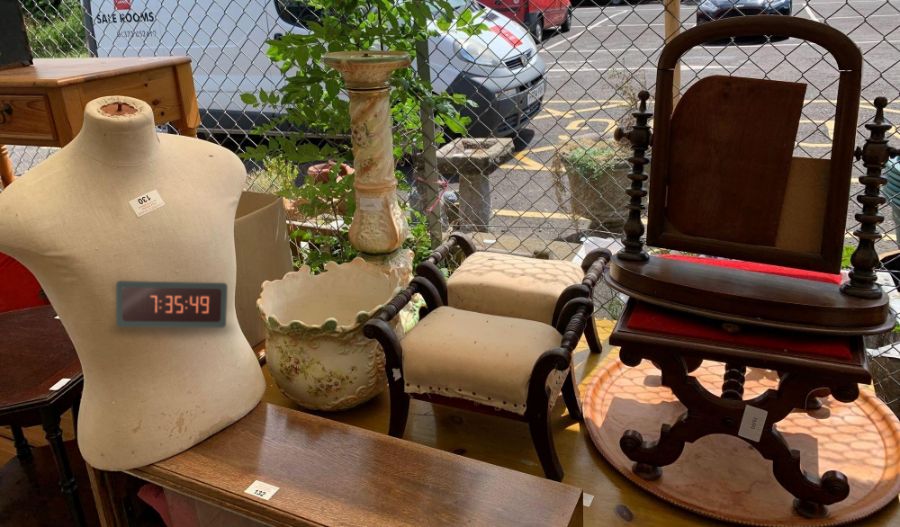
7:35:49
